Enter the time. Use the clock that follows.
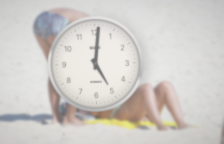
5:01
